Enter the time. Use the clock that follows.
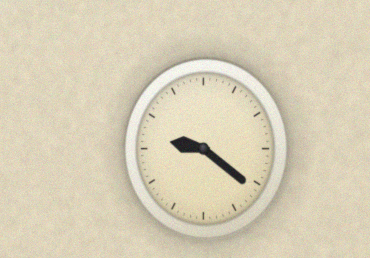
9:21
